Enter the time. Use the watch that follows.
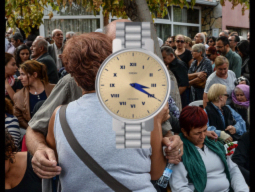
3:20
